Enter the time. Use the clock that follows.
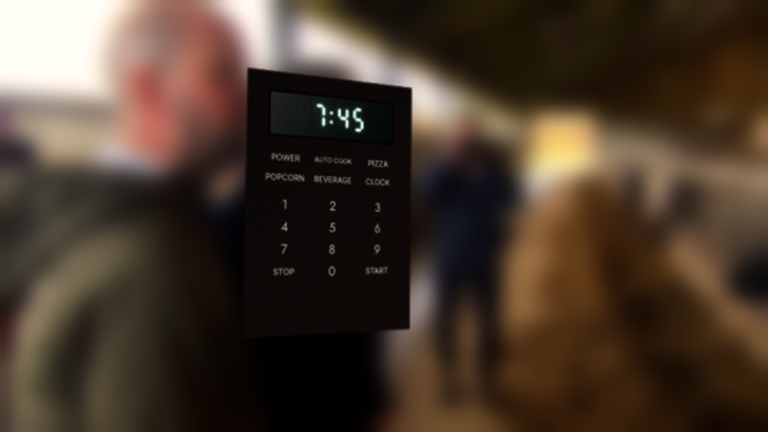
7:45
